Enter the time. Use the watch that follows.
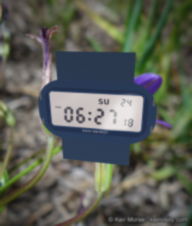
6:27
